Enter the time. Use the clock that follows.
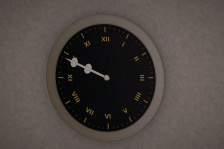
9:49
